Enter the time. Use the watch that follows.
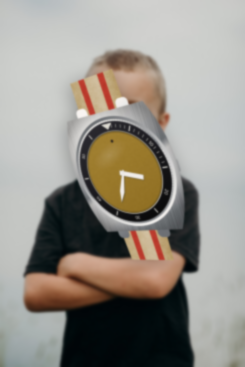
3:34
